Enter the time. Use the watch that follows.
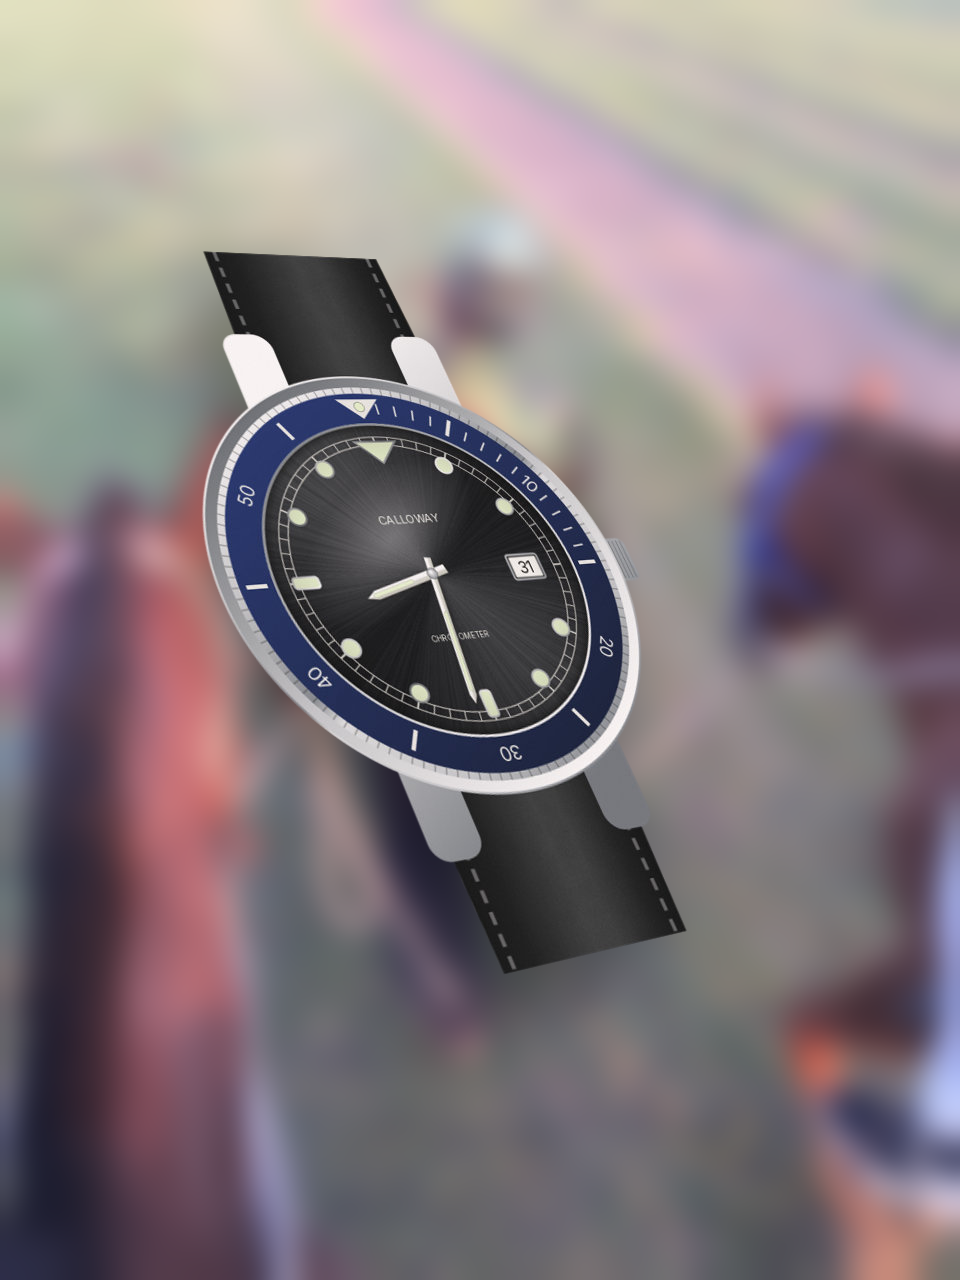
8:31
